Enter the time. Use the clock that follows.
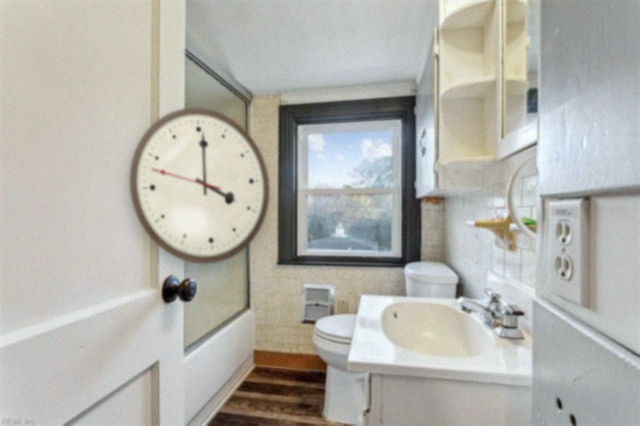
4:00:48
